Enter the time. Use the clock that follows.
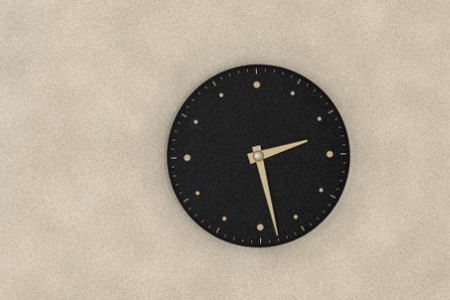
2:28
